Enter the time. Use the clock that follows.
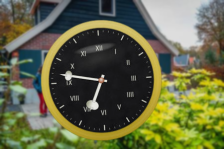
6:47
